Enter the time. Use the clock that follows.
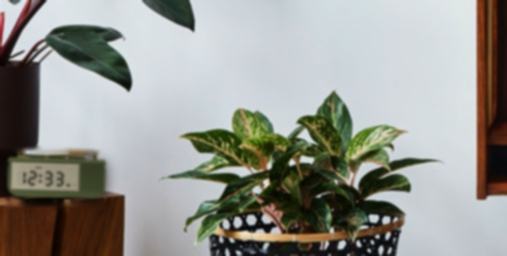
12:33
